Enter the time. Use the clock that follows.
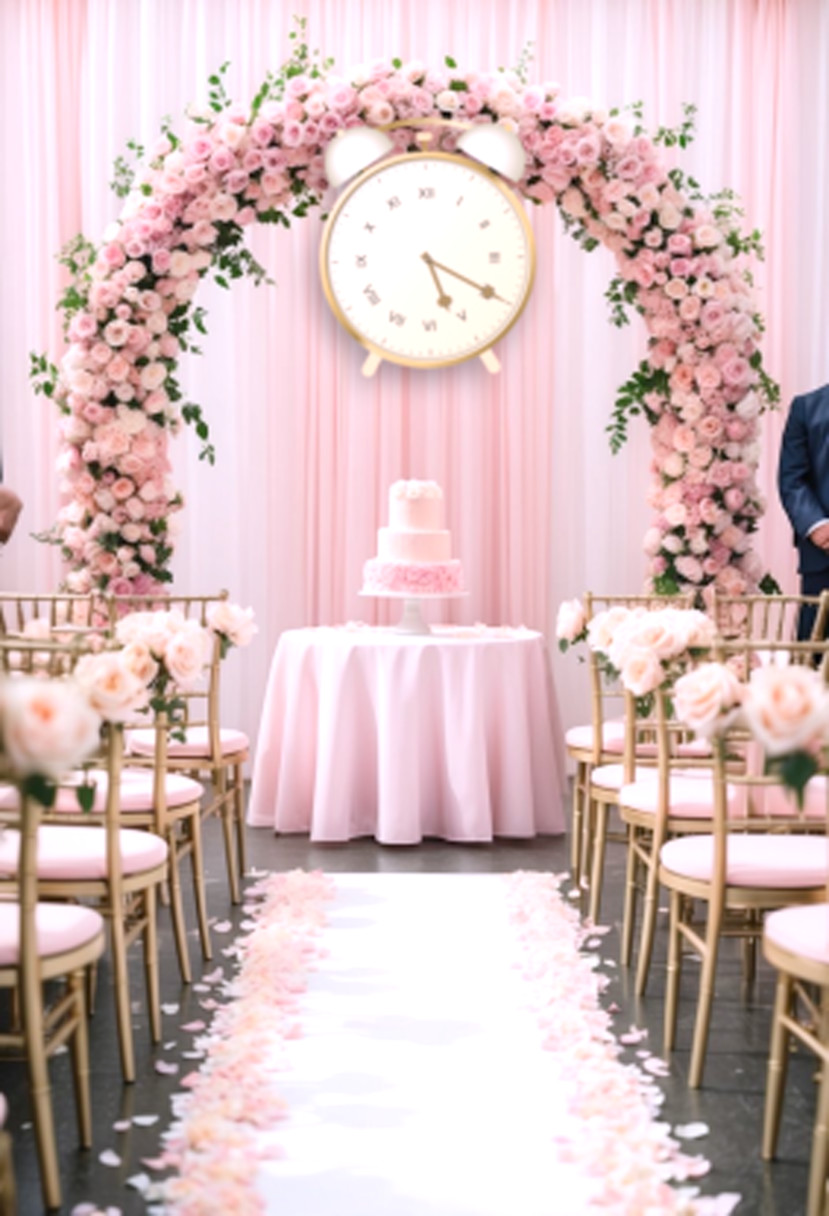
5:20
